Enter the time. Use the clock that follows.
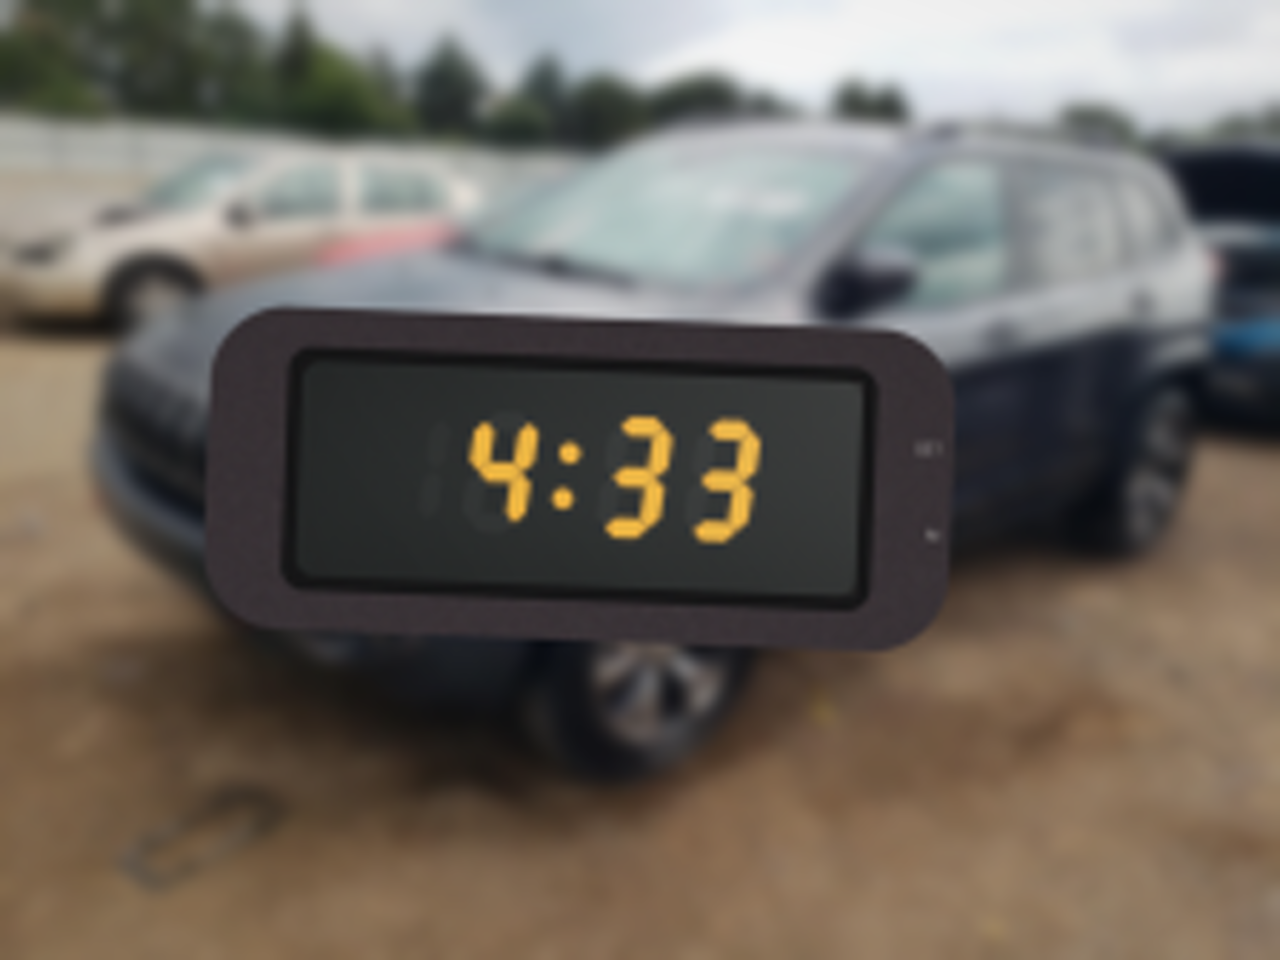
4:33
